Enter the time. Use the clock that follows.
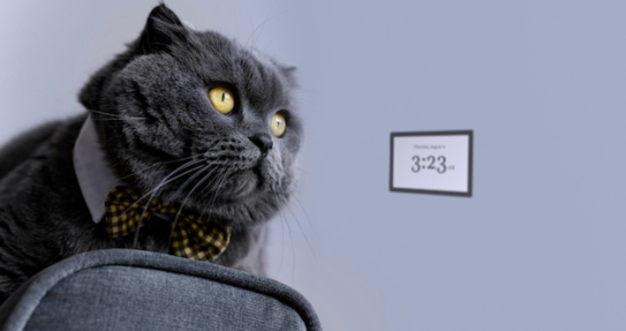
3:23
